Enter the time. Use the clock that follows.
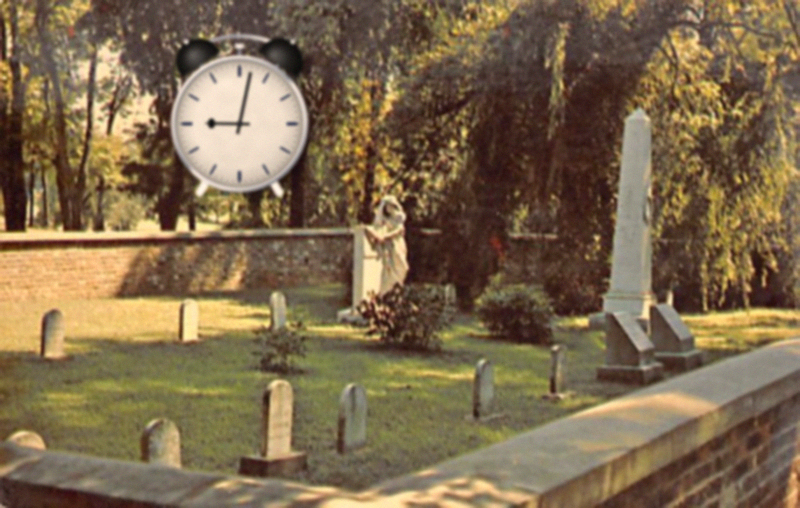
9:02
